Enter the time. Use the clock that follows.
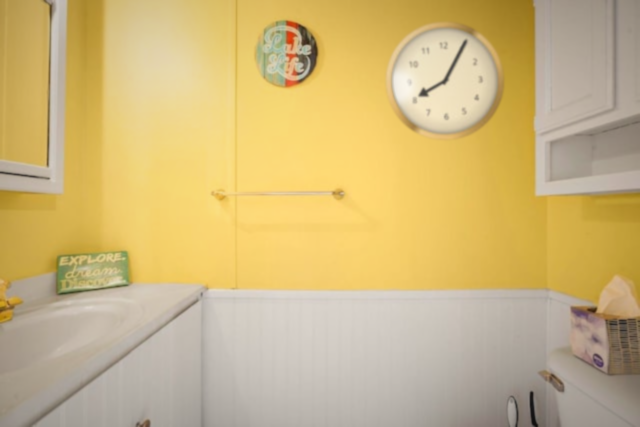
8:05
